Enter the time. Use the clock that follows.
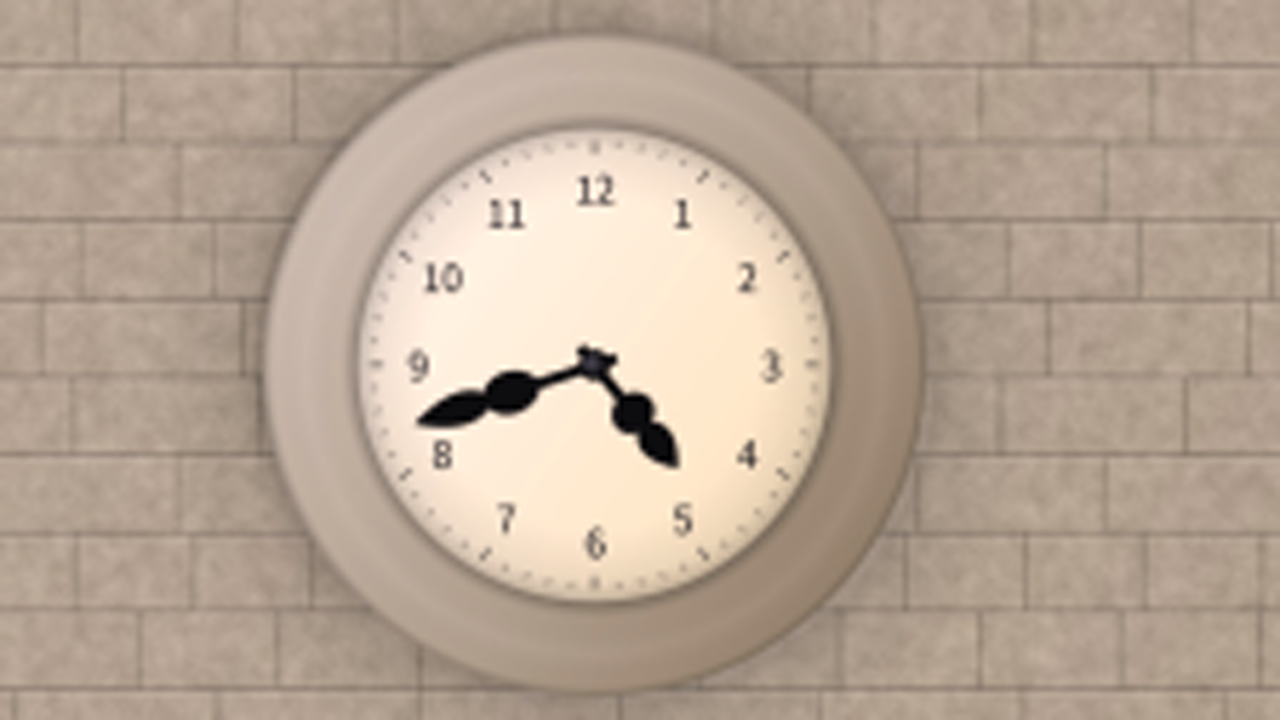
4:42
